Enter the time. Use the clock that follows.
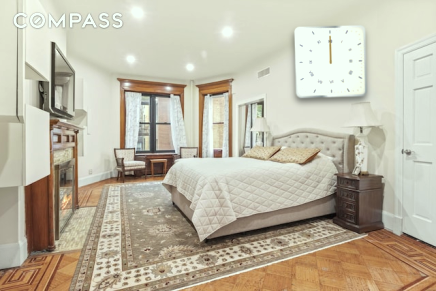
12:00
